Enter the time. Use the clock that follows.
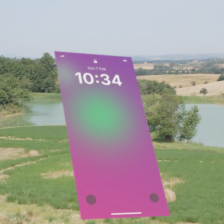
10:34
